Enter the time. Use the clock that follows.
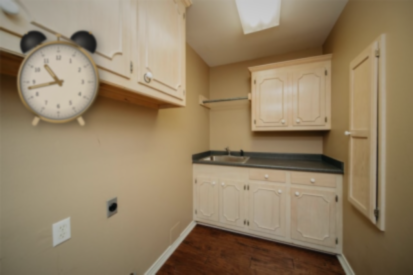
10:43
